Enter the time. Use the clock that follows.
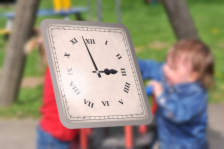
2:58
